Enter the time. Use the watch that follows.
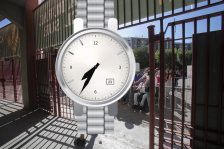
7:35
